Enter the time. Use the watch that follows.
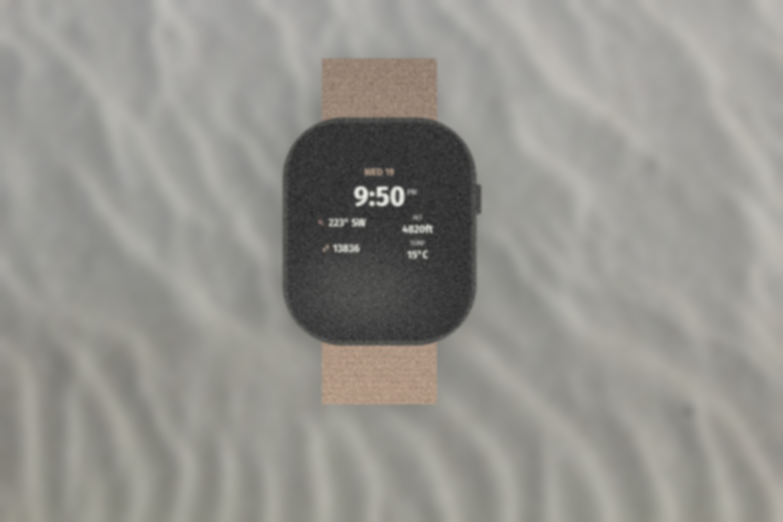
9:50
